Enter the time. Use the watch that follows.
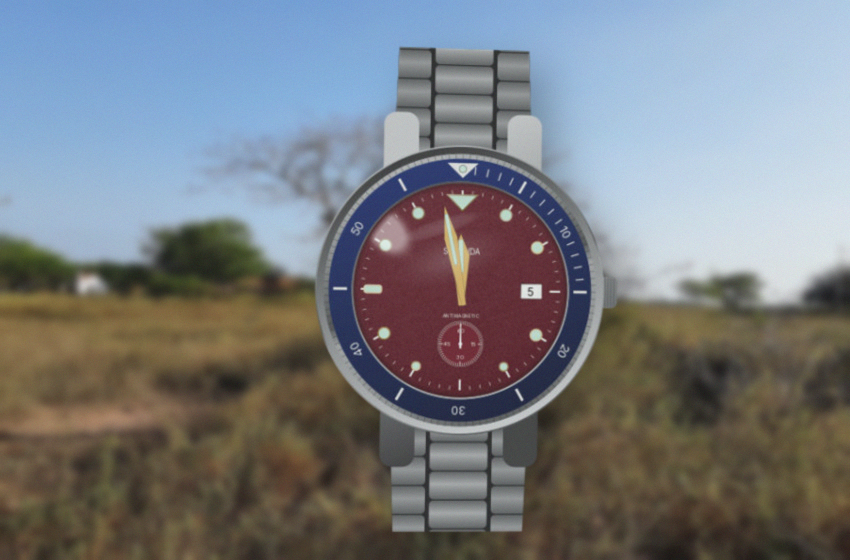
11:58
